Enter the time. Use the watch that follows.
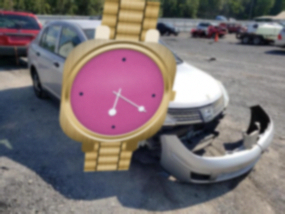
6:20
